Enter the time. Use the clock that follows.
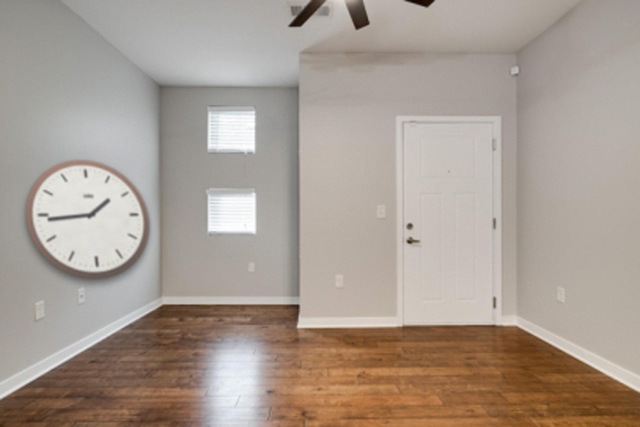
1:44
